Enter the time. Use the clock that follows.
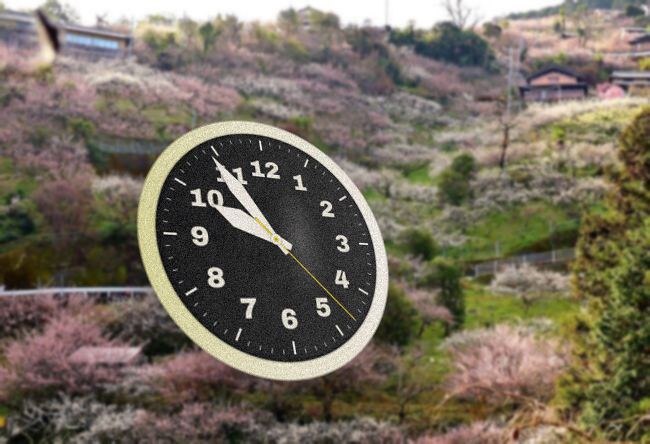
9:54:23
